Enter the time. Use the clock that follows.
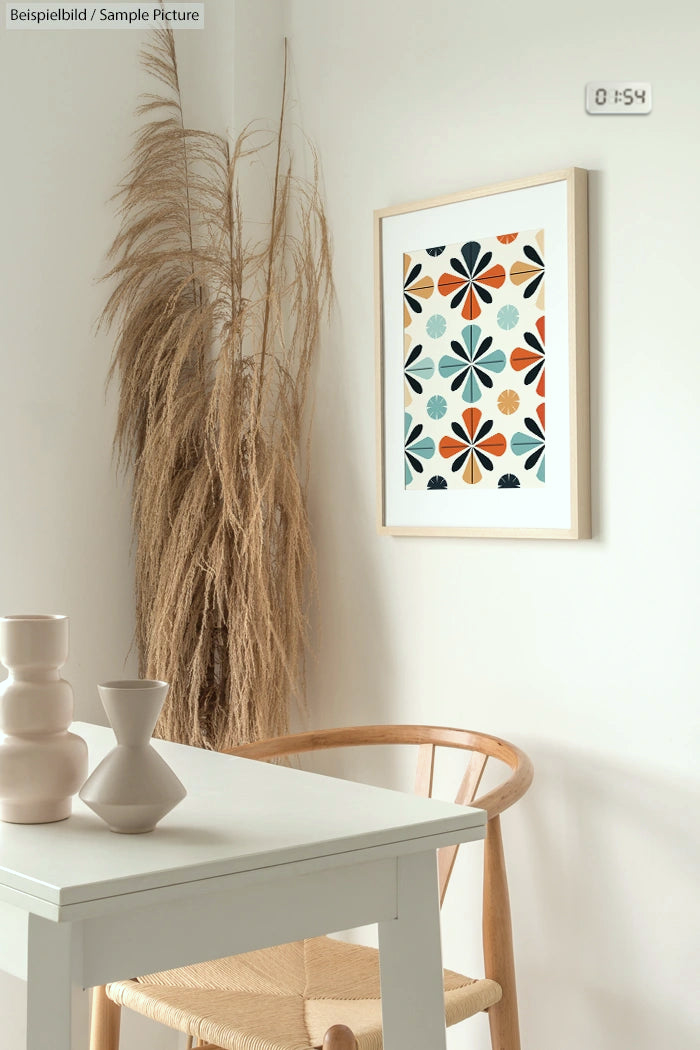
1:54
